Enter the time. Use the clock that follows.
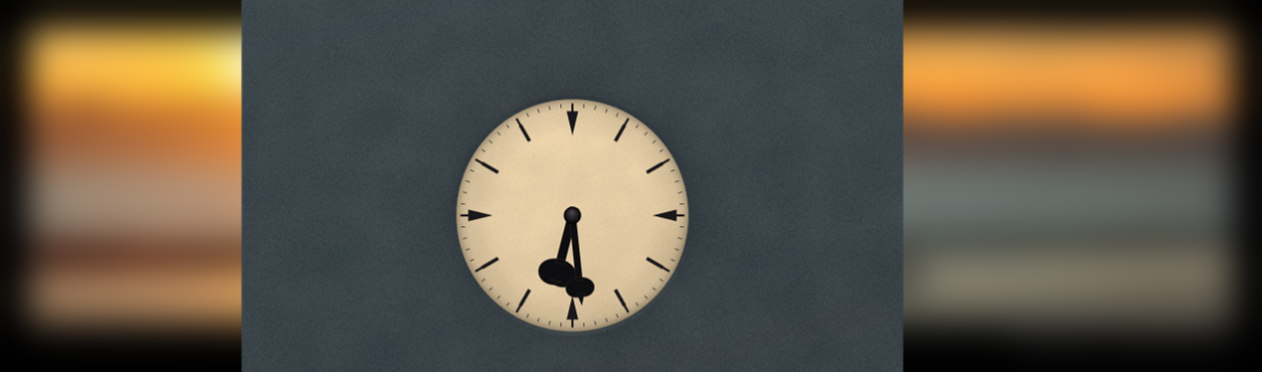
6:29
